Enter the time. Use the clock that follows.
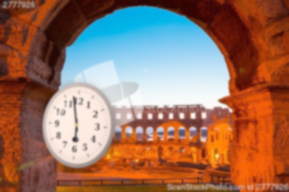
5:58
